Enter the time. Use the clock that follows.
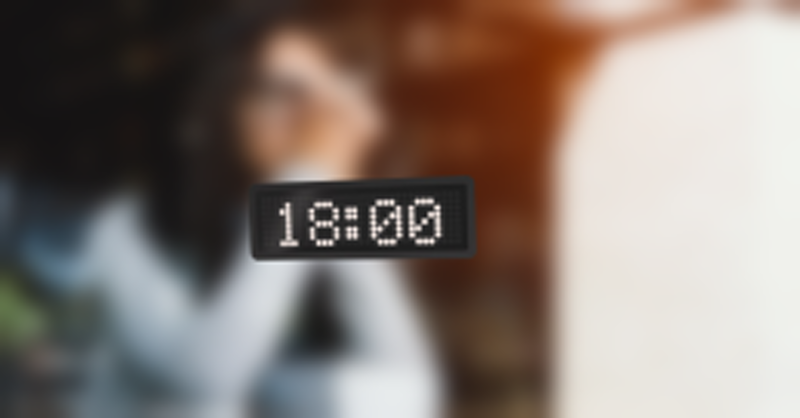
18:00
